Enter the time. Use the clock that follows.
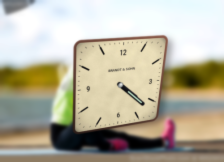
4:22
